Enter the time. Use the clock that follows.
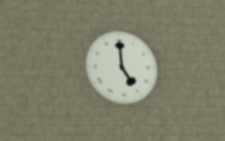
5:00
